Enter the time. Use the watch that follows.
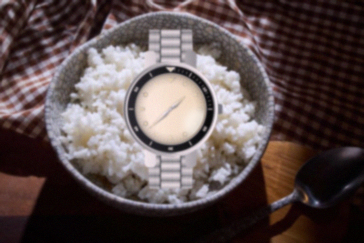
1:38
